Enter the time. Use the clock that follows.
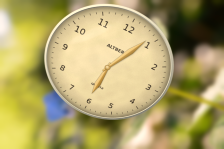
6:04
